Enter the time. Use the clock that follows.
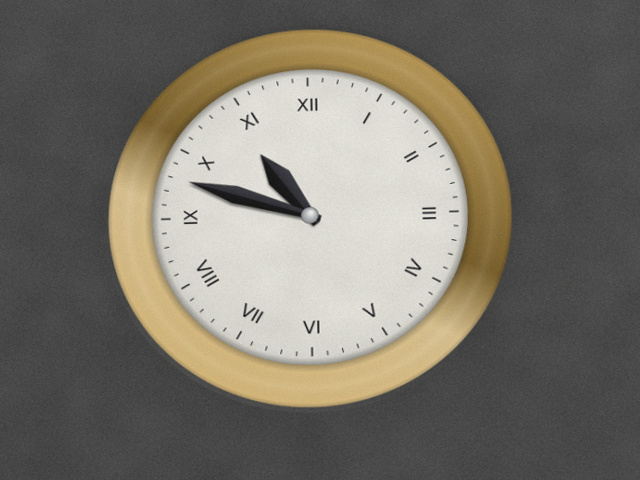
10:48
